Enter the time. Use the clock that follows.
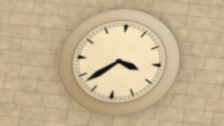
3:38
